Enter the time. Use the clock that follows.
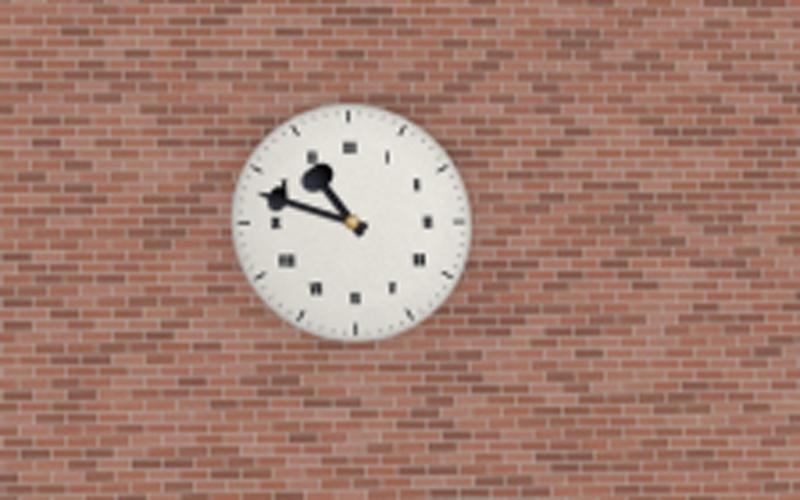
10:48
